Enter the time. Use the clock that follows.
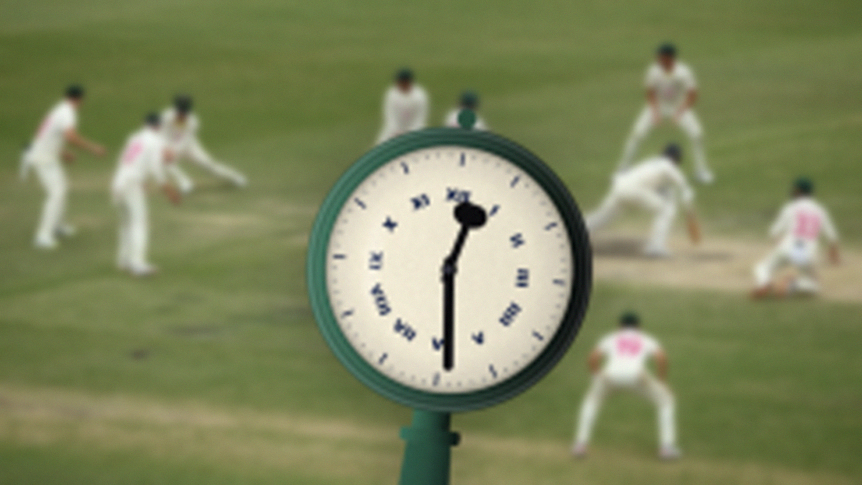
12:29
